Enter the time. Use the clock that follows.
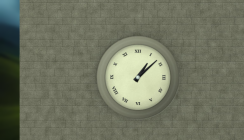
1:08
